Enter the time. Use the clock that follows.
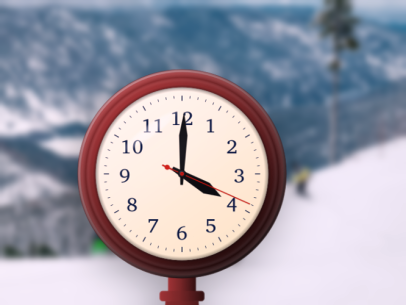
4:00:19
